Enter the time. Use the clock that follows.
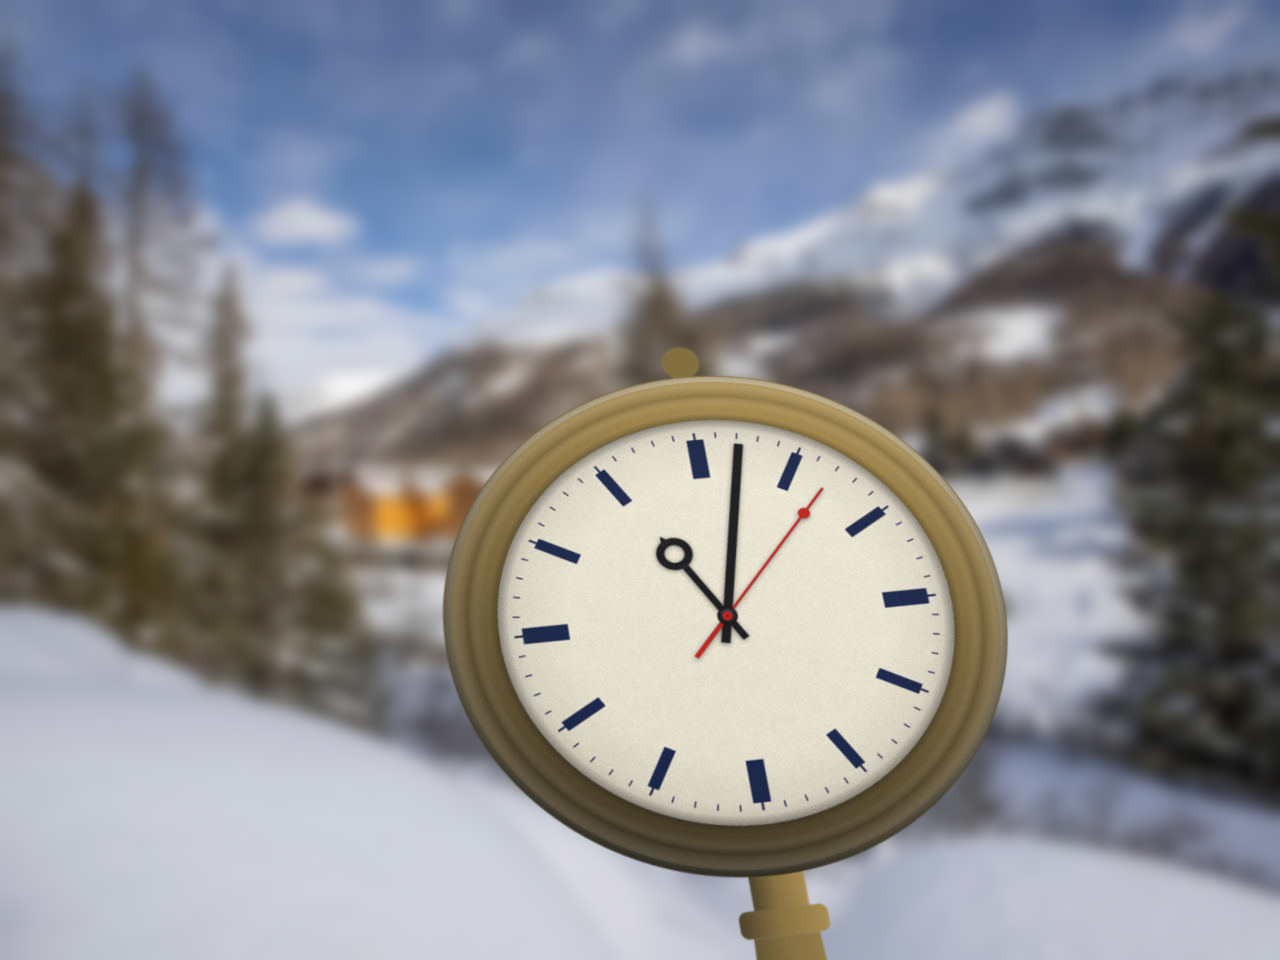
11:02:07
